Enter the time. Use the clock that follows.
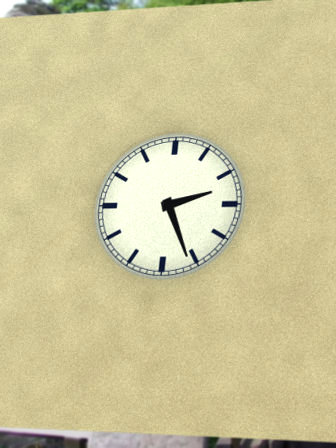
2:26
